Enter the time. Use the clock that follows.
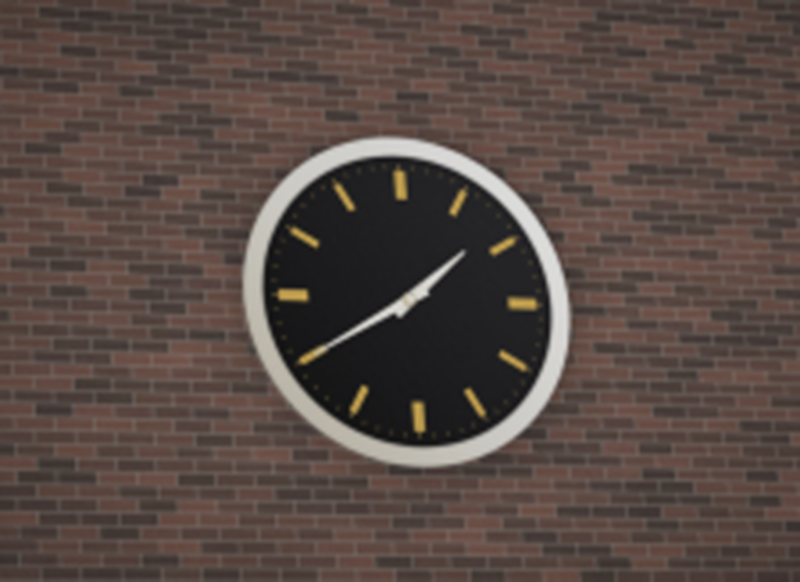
1:40
